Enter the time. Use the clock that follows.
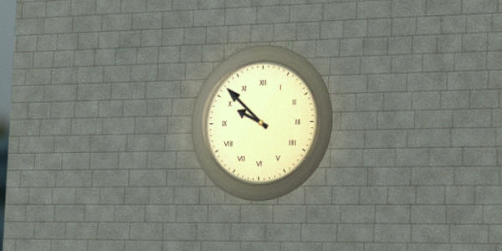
9:52
